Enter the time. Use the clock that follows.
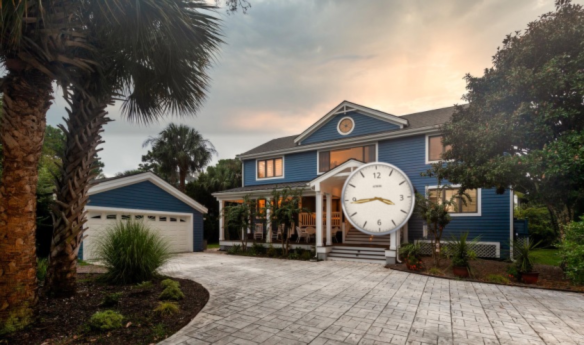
3:44
